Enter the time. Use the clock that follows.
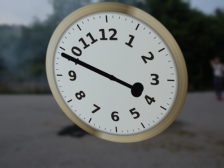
3:49
